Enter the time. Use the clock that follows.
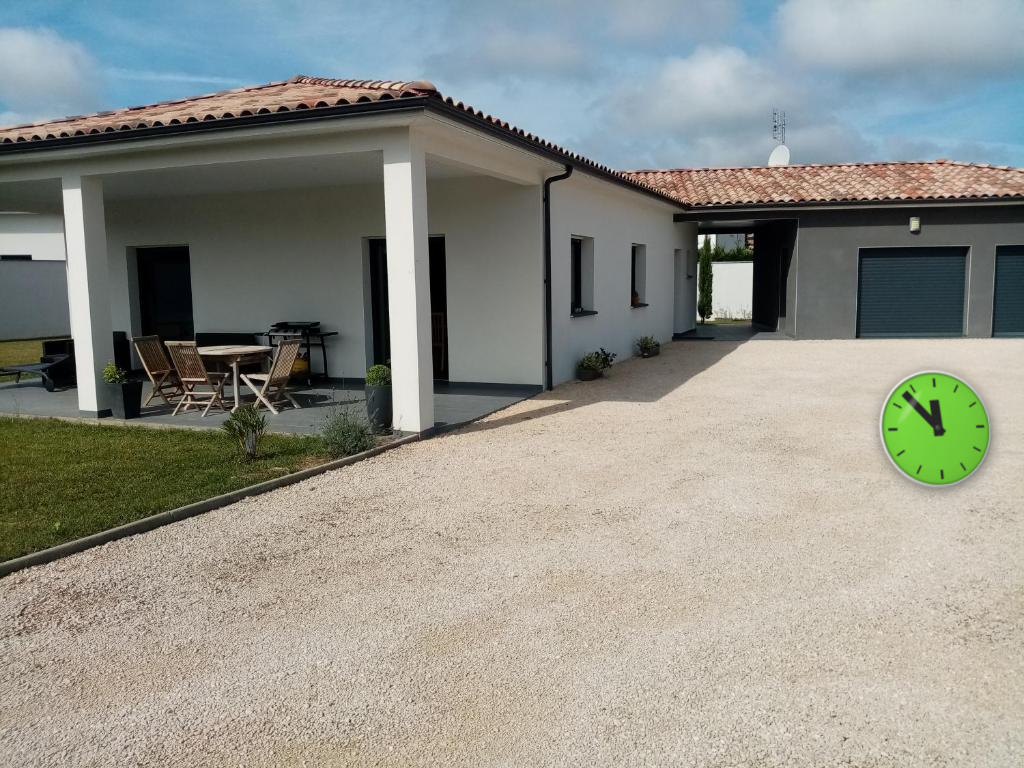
11:53
